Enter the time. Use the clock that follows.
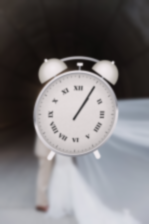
1:05
